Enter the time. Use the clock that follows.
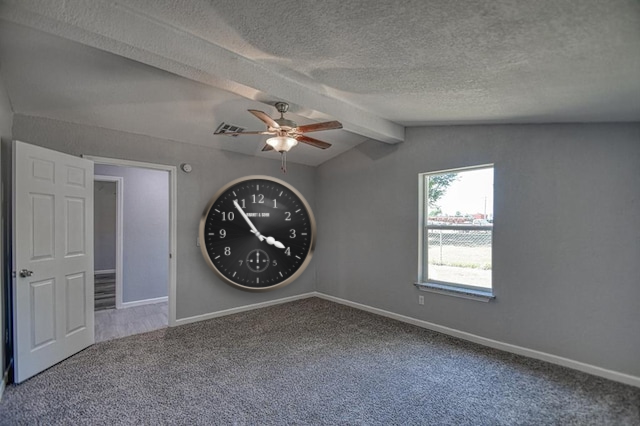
3:54
